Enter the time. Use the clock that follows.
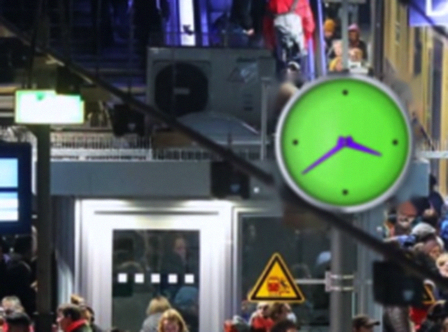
3:39
